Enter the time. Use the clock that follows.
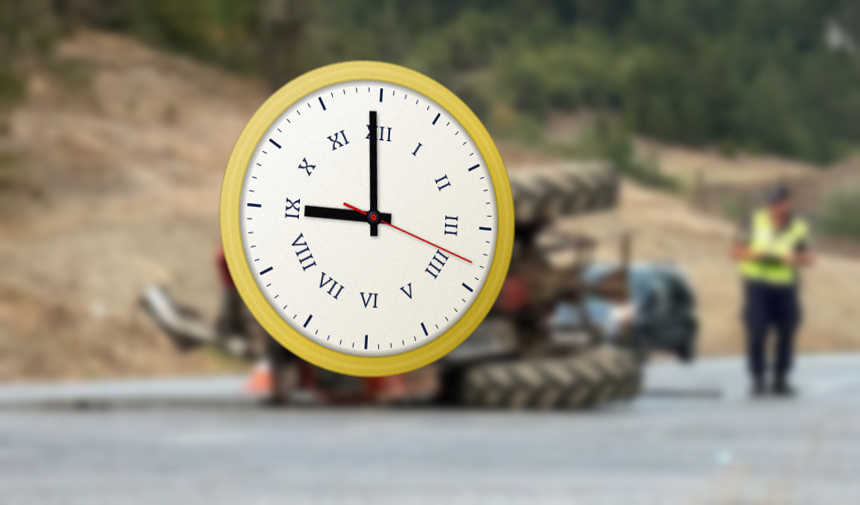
8:59:18
